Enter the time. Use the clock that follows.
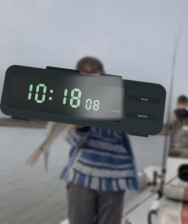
10:18:08
